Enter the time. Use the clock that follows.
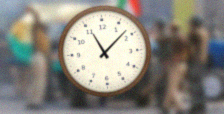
11:08
